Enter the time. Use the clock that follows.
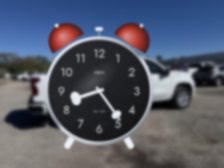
8:24
